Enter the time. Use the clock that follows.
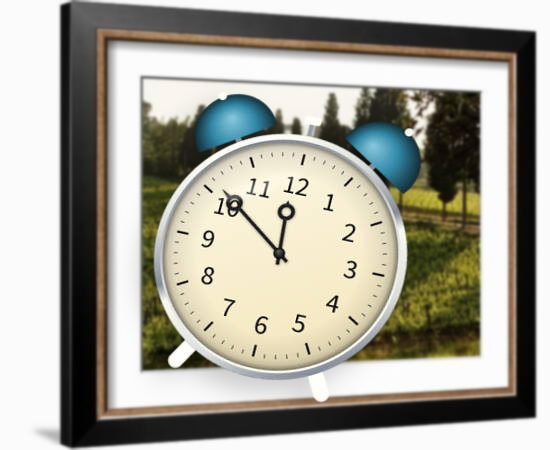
11:51
